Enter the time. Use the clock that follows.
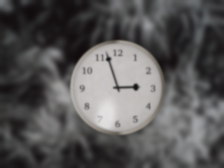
2:57
